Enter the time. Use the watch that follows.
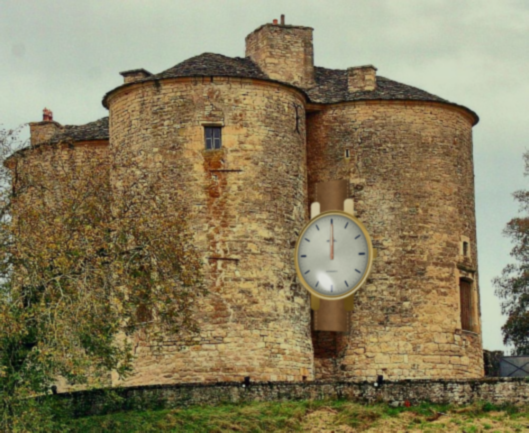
12:00
